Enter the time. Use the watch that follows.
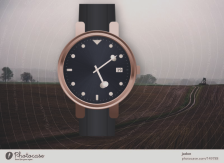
5:09
